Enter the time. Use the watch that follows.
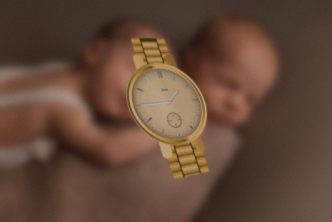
1:45
